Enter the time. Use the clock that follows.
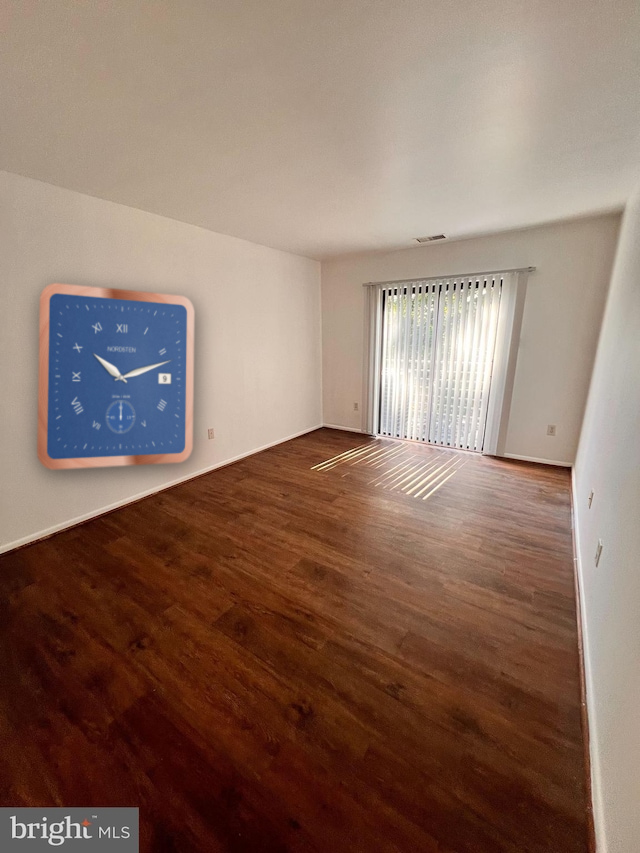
10:12
